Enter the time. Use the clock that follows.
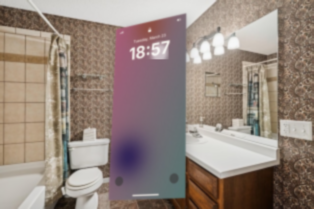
18:57
